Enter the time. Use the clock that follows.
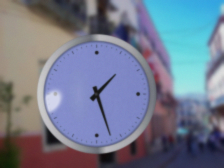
1:27
